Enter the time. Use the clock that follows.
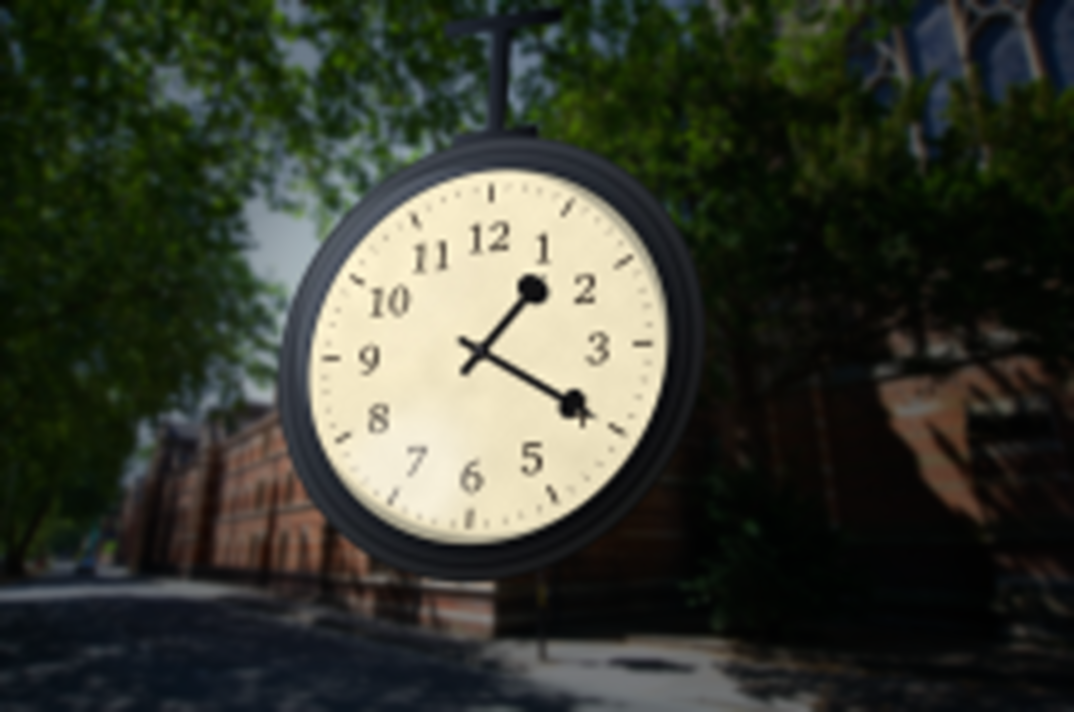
1:20
